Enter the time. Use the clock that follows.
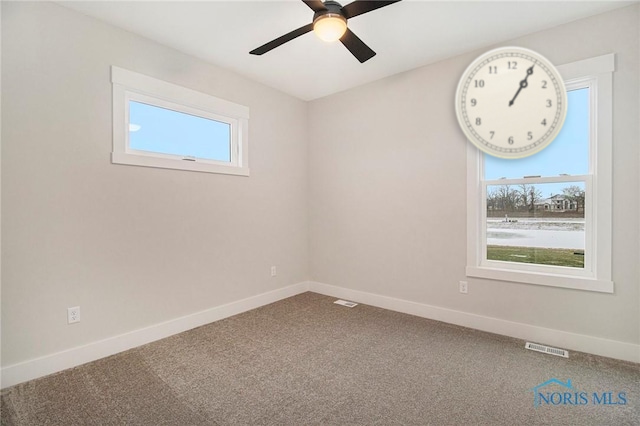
1:05
